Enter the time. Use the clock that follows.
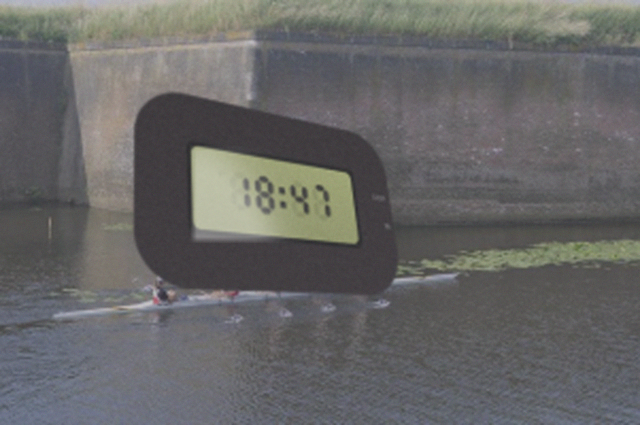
18:47
